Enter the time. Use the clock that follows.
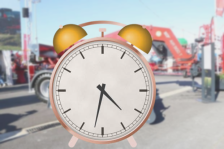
4:32
